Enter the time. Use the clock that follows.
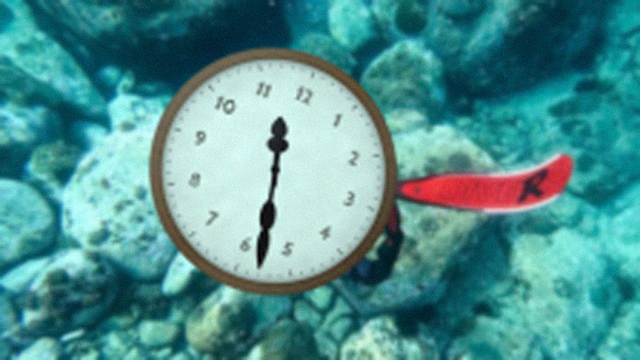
11:28
